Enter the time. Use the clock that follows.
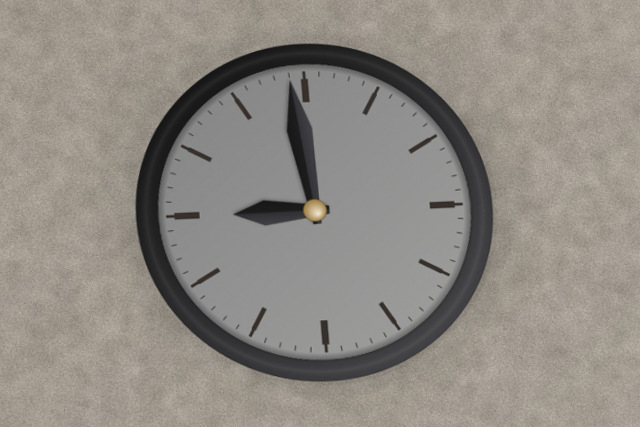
8:59
